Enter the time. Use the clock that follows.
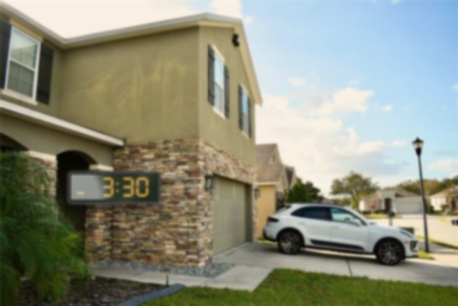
3:30
